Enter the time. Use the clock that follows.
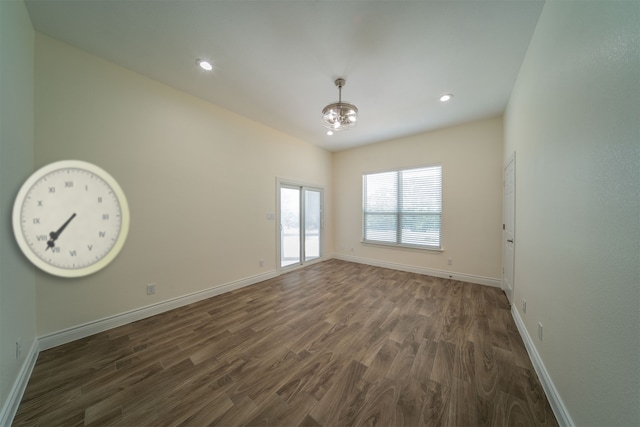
7:37
